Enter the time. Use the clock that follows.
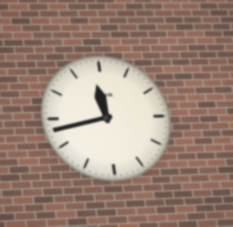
11:43
